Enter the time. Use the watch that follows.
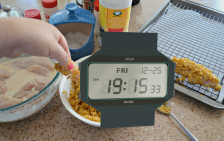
19:15:33
